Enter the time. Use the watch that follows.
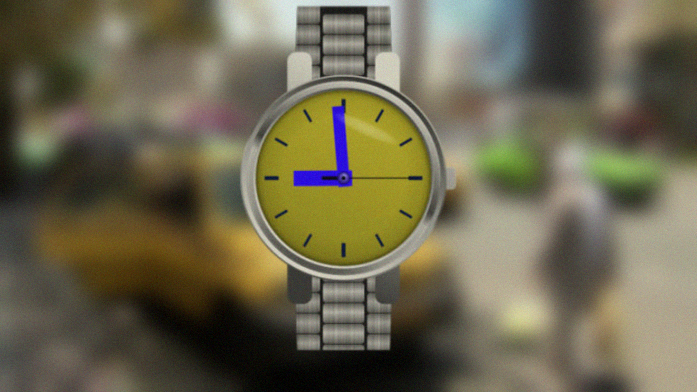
8:59:15
